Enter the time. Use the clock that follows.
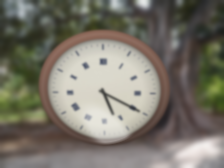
5:20
